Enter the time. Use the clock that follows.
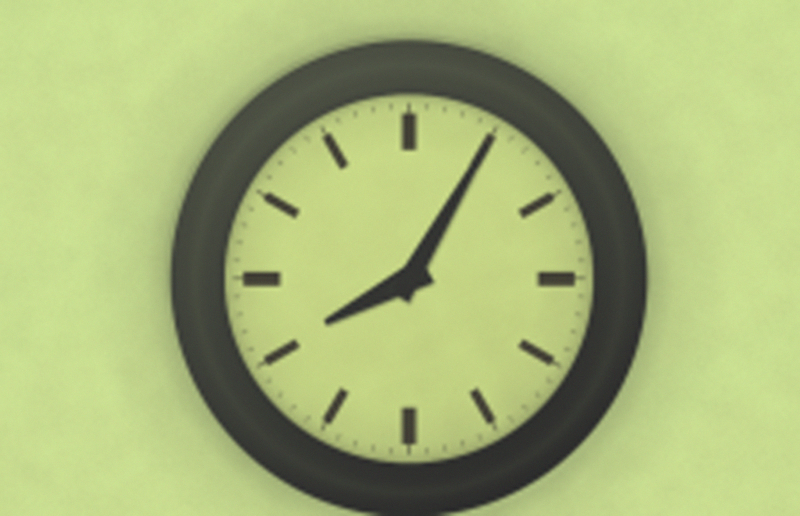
8:05
